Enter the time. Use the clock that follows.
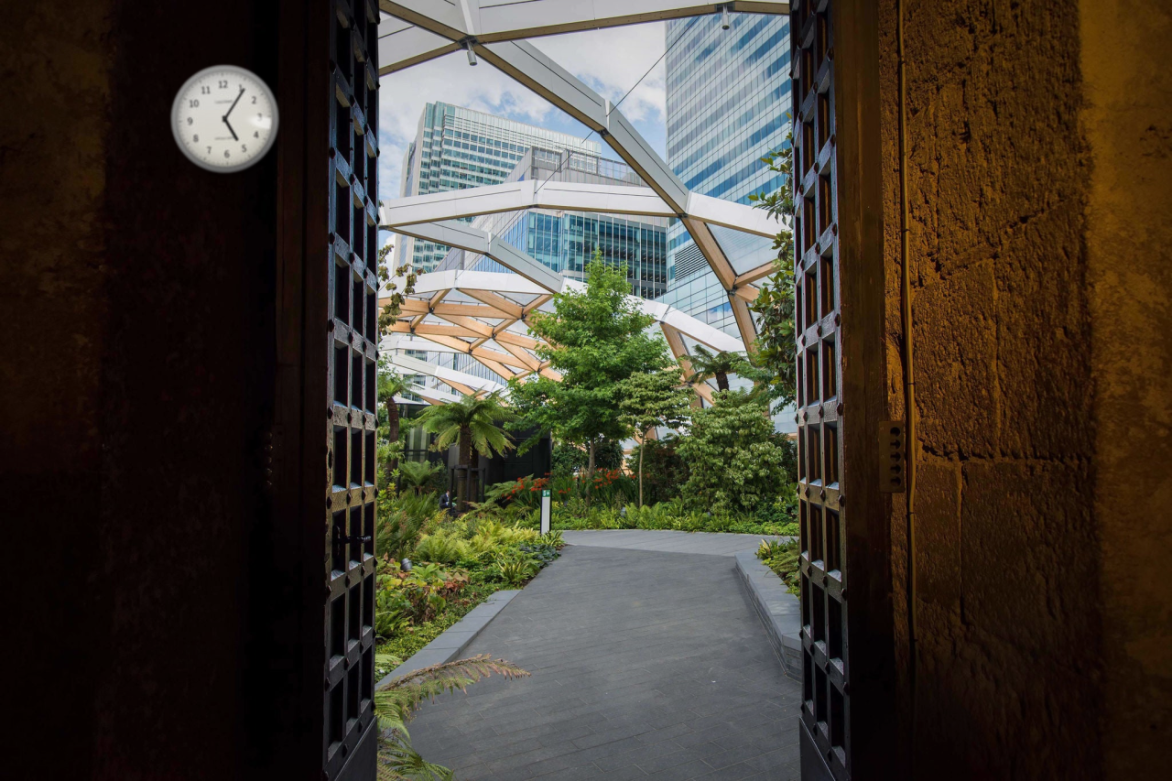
5:06
